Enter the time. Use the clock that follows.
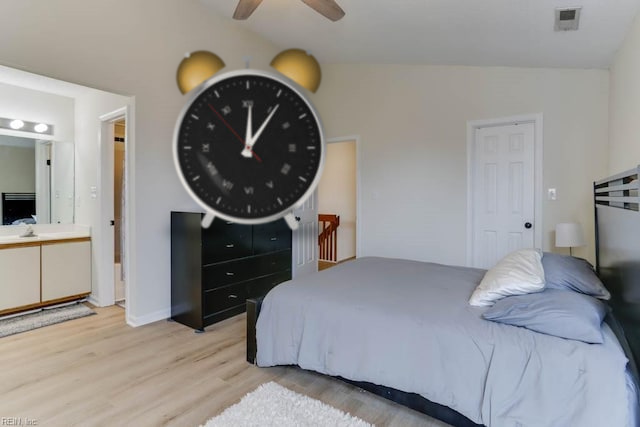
12:05:53
